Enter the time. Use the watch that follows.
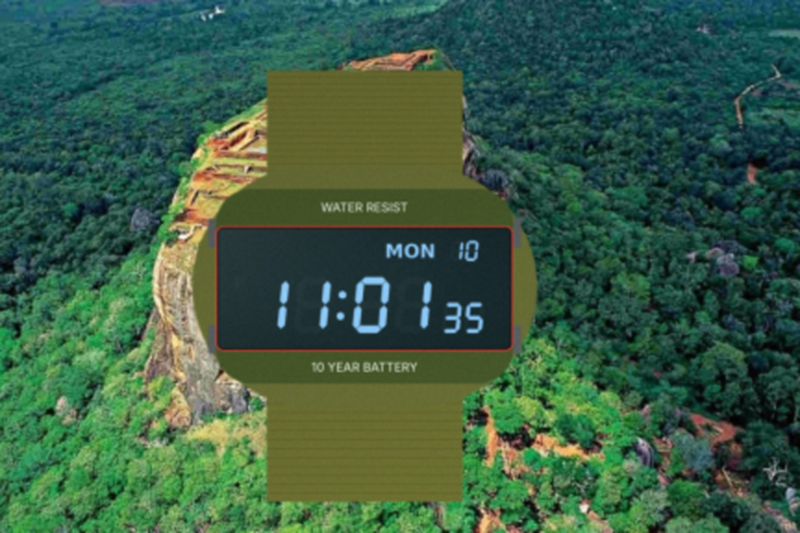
11:01:35
